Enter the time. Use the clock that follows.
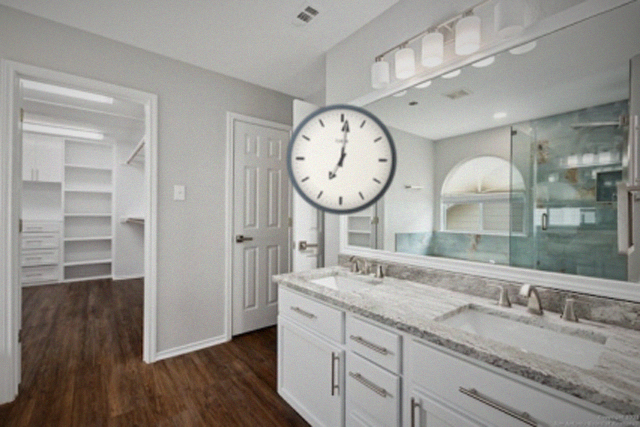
7:01
